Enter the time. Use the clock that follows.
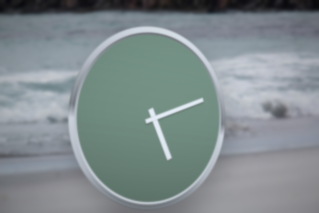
5:12
